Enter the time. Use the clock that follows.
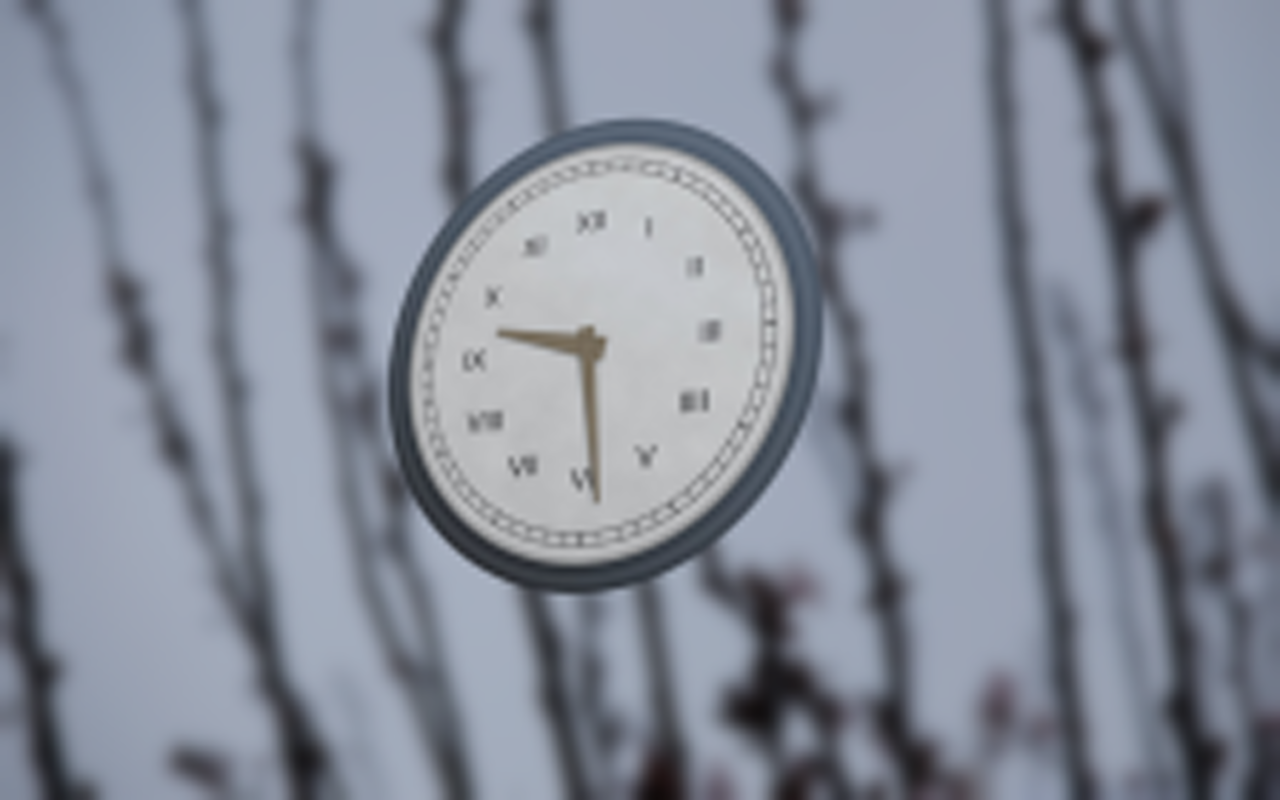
9:29
